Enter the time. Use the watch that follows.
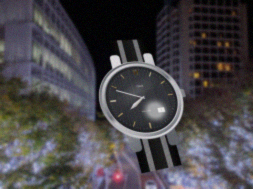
7:49
